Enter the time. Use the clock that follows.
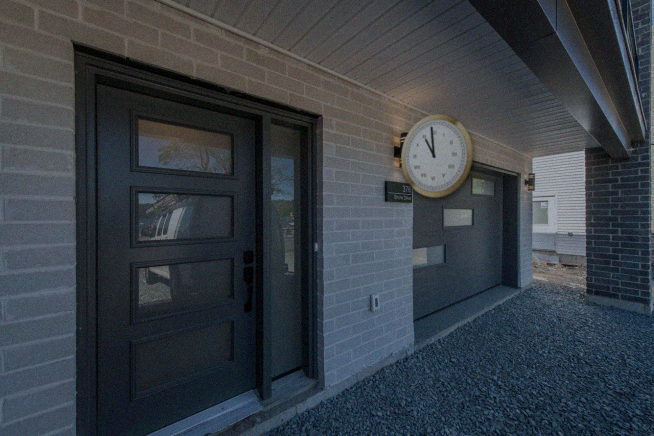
10:59
